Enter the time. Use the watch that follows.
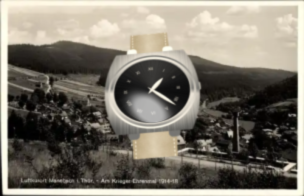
1:22
